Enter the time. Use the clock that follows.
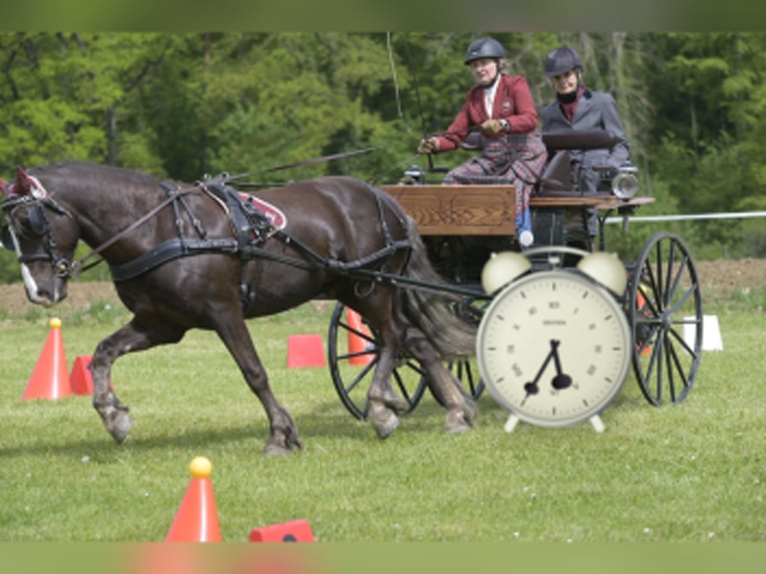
5:35
